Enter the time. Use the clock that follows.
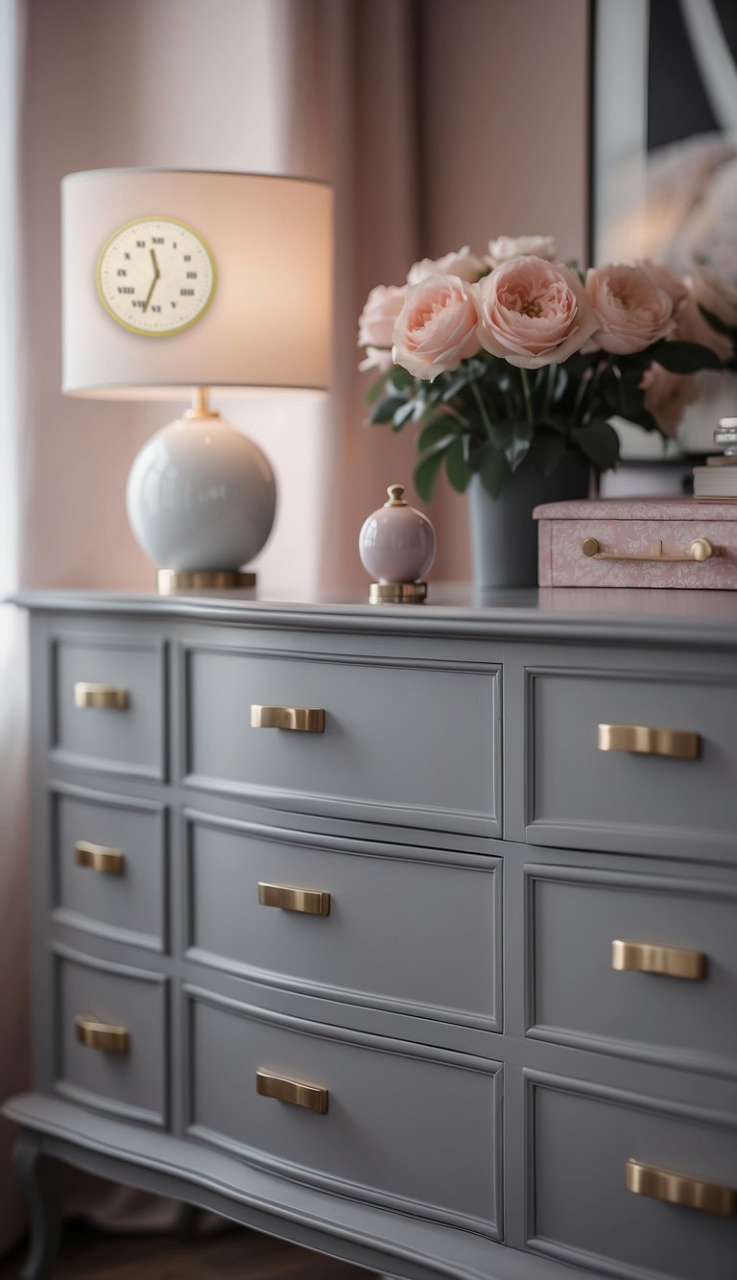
11:33
